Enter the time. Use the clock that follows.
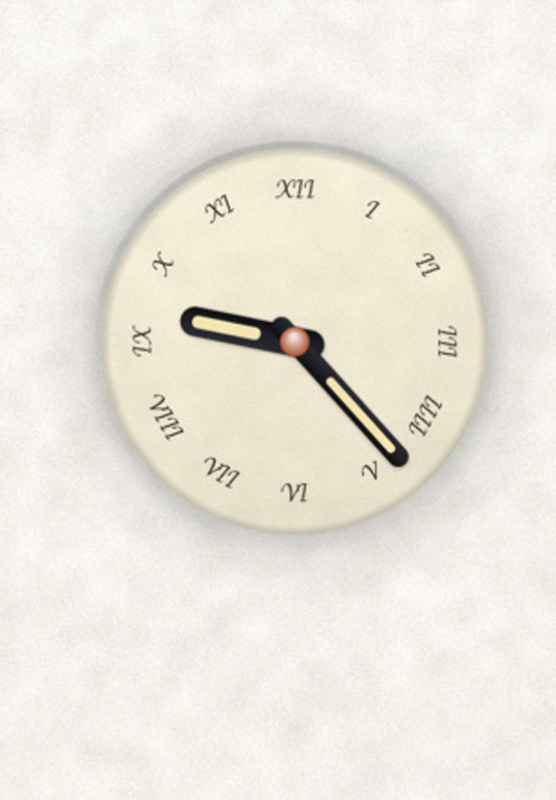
9:23
